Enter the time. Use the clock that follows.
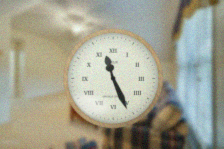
11:26
